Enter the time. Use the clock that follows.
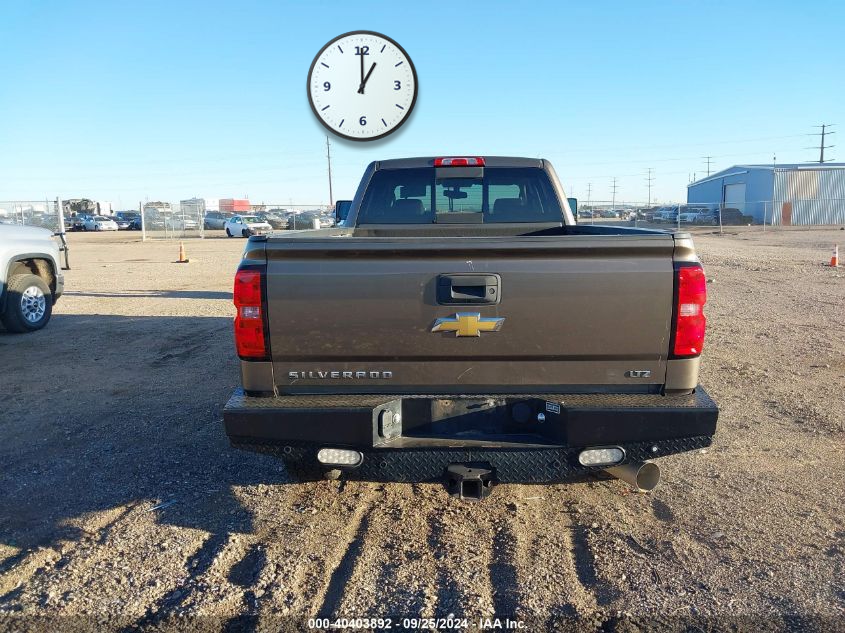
1:00
